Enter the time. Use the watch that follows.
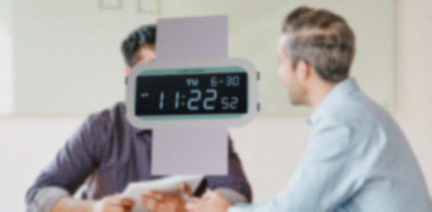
11:22
